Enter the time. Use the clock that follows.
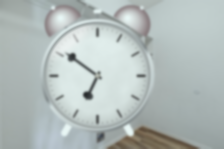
6:51
